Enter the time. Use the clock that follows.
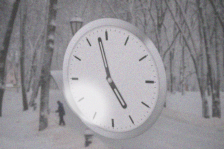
4:58
